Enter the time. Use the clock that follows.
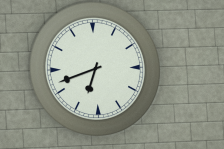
6:42
